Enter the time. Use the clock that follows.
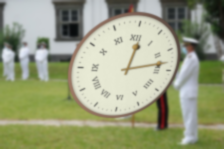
12:13
